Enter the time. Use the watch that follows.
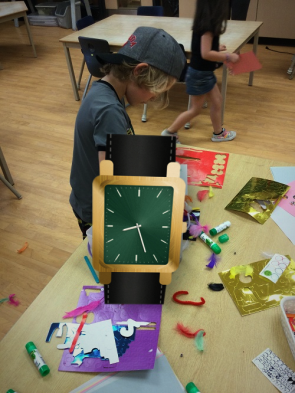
8:27
